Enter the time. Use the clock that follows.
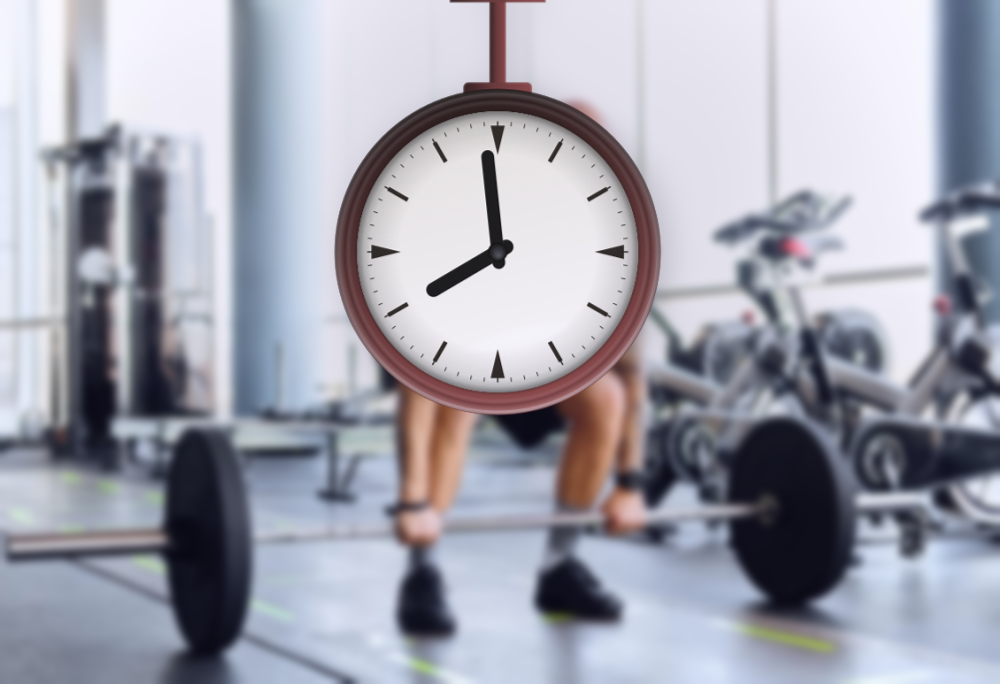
7:59
